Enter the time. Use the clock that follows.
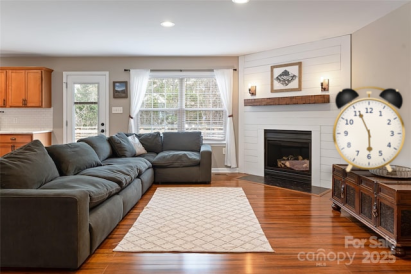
5:56
